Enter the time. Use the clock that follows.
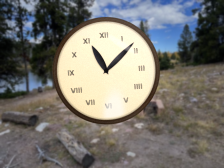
11:08
